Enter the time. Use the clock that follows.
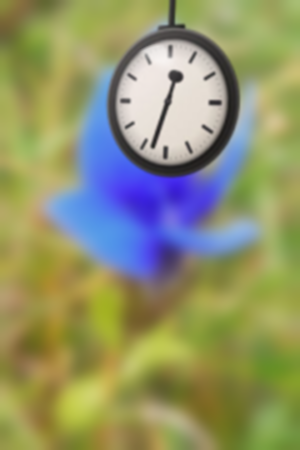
12:33
